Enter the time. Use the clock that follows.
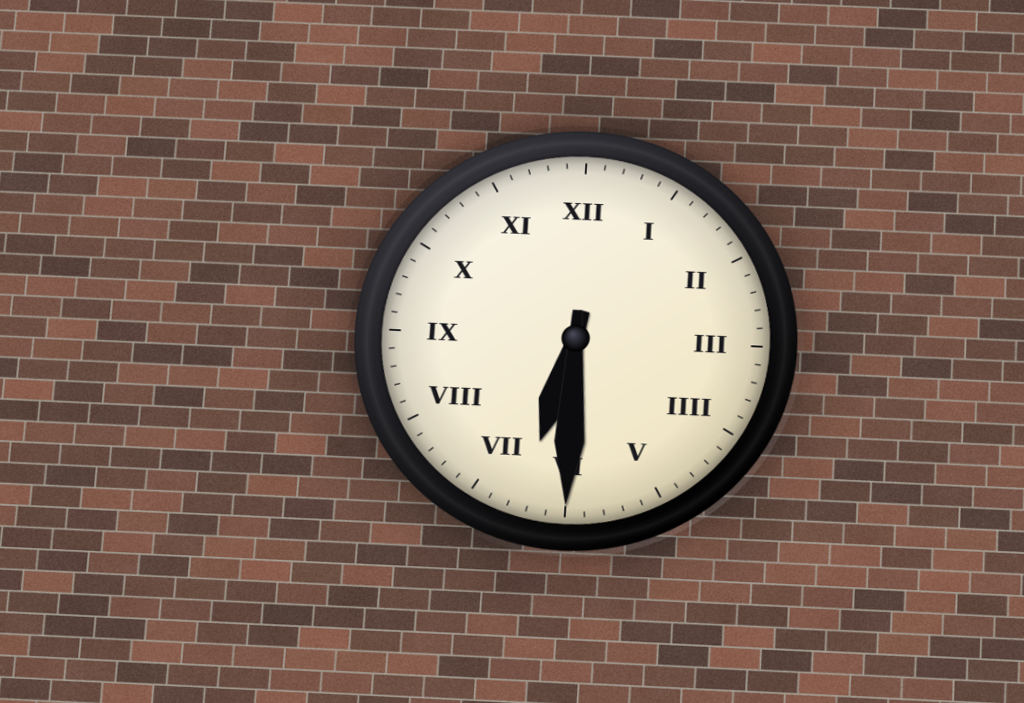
6:30
